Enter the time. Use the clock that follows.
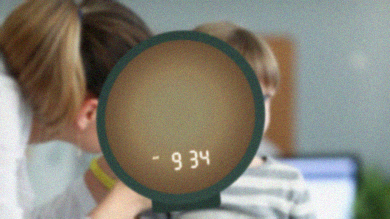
9:34
